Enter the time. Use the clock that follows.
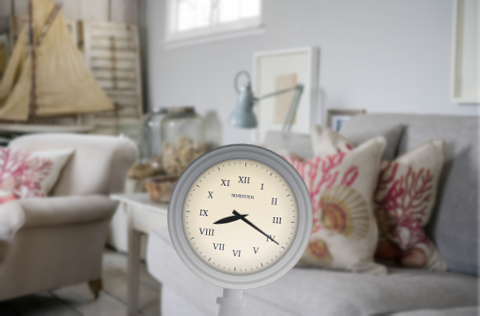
8:20
